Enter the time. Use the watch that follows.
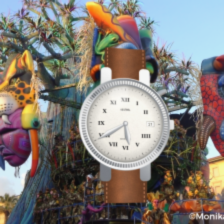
5:40
